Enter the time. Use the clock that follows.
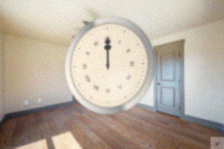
12:00
